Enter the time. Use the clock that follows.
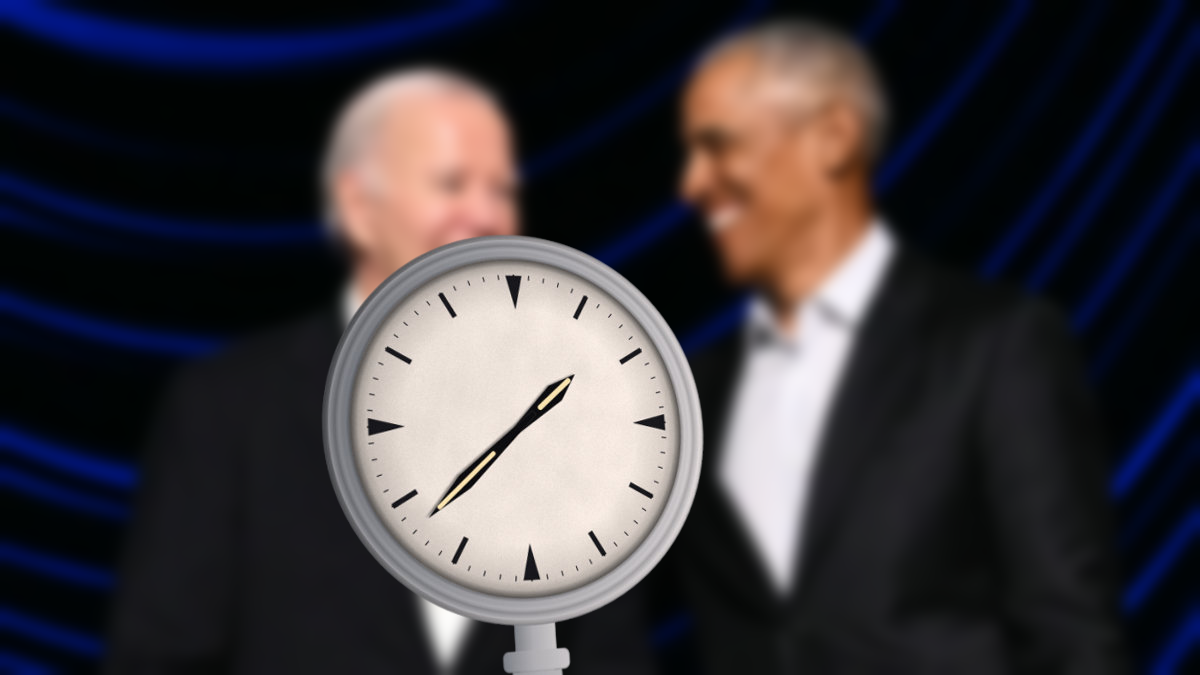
1:38
